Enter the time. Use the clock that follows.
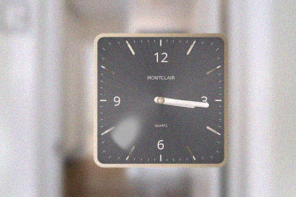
3:16
